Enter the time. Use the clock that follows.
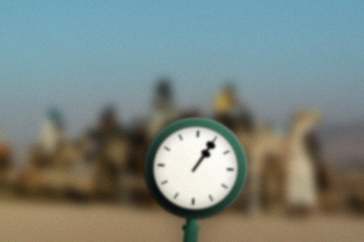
1:05
